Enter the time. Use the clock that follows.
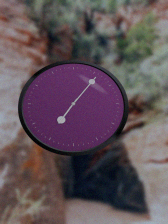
7:06
